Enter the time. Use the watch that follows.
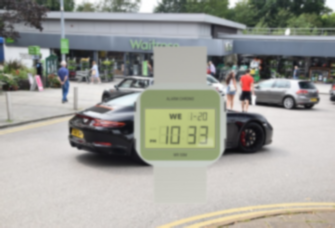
10:33
